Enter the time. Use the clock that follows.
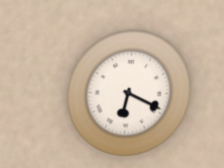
6:19
